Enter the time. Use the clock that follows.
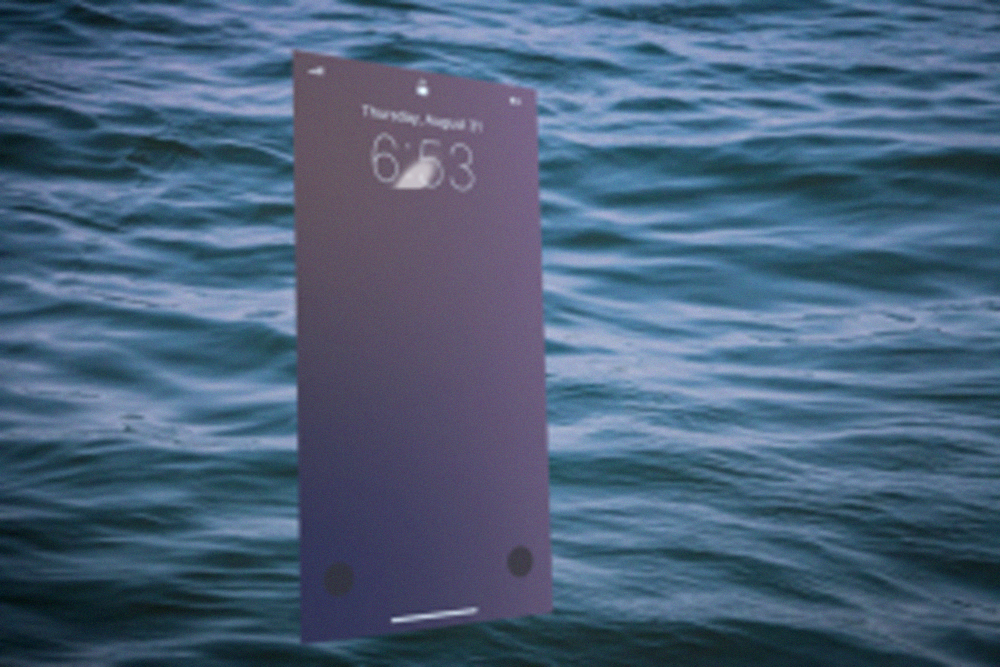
6:53
